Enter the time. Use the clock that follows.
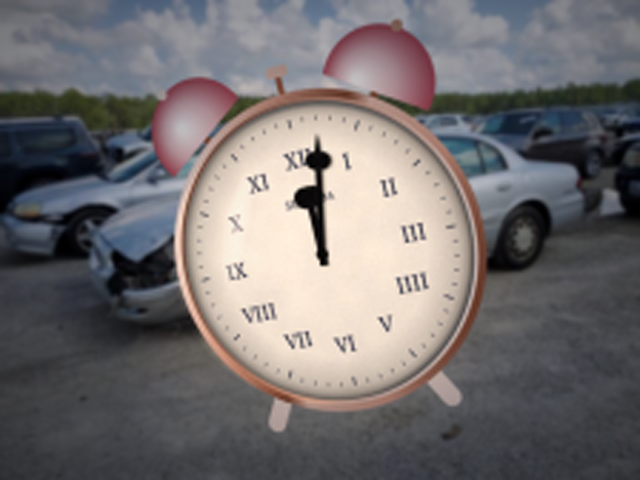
12:02
